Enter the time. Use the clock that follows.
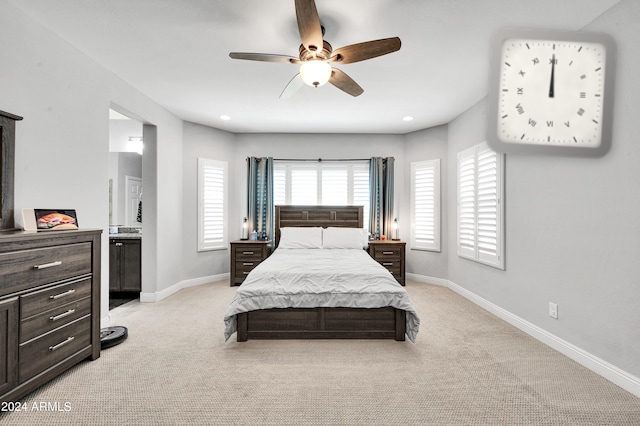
12:00
